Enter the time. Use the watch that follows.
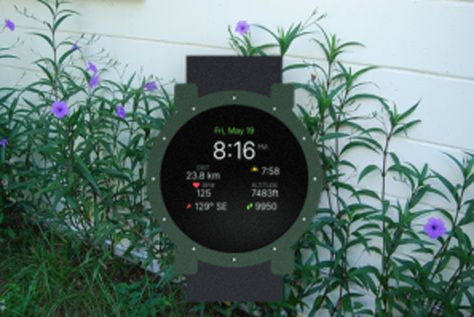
8:16
